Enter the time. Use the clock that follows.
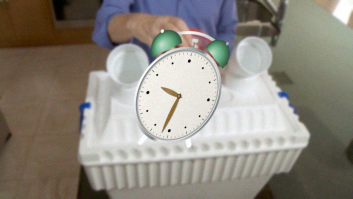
9:32
